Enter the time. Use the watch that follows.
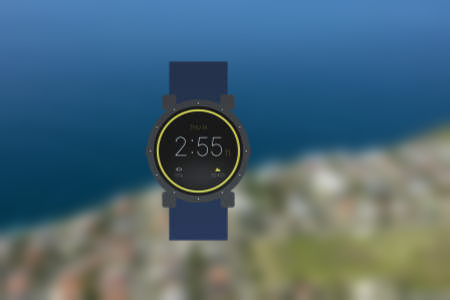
2:55:11
